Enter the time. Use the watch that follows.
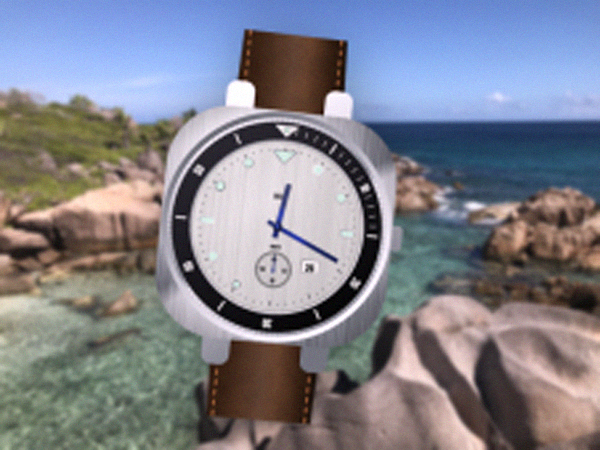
12:19
